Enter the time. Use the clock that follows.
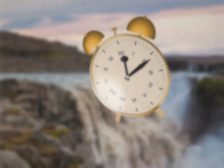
12:11
